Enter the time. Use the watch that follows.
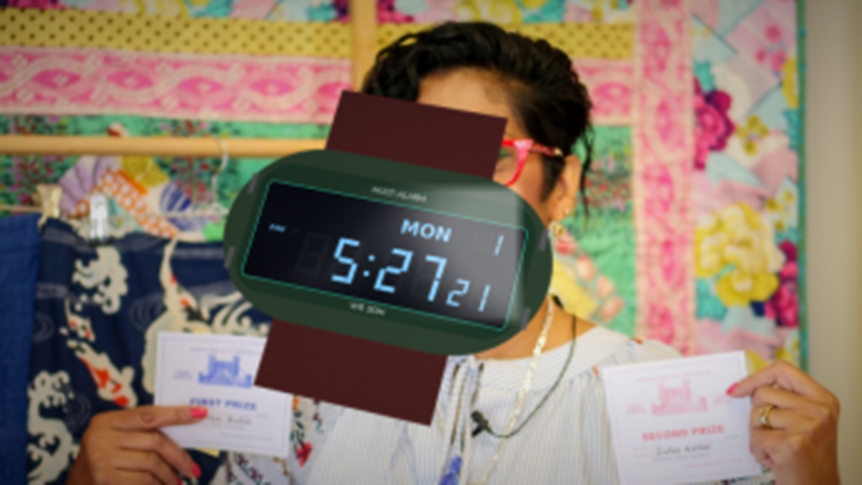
5:27:21
